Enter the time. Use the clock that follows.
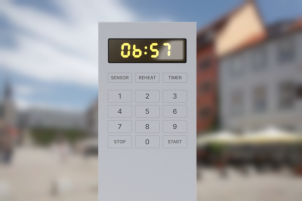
6:57
